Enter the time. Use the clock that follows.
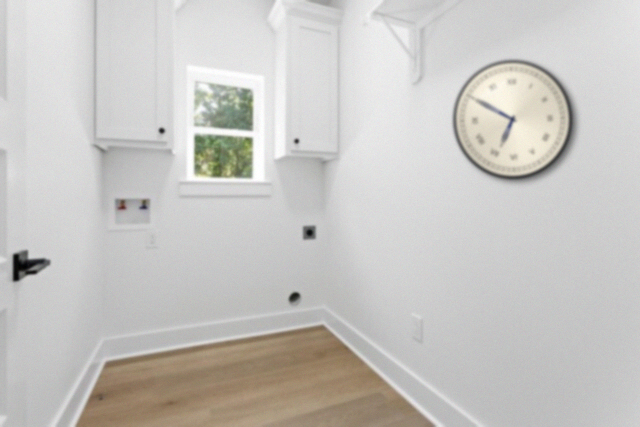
6:50
